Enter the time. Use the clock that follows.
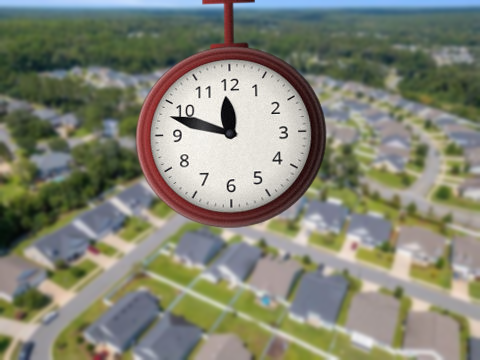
11:48
